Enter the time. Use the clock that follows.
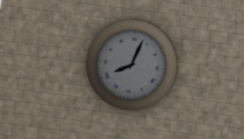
8:03
